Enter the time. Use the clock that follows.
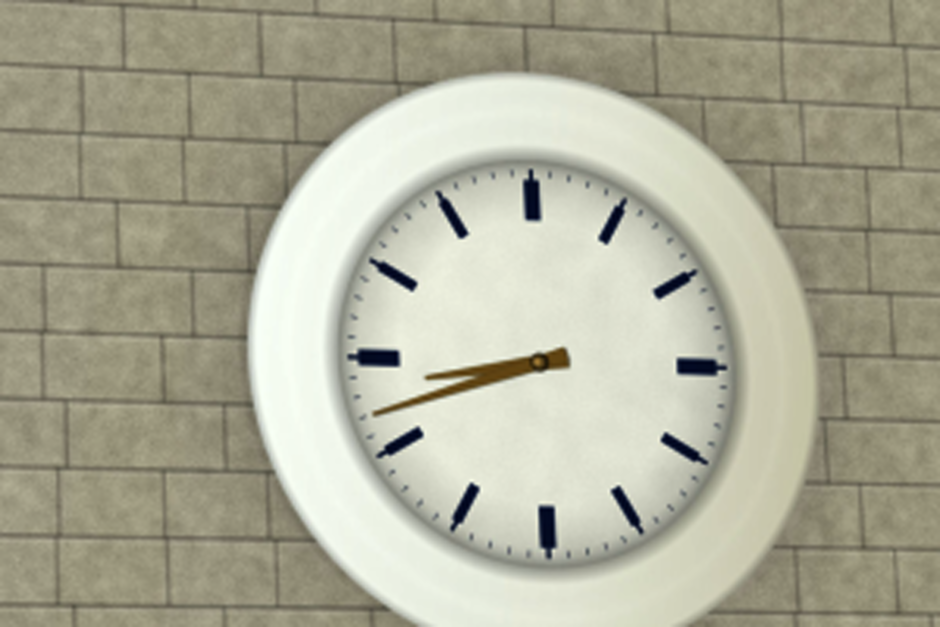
8:42
